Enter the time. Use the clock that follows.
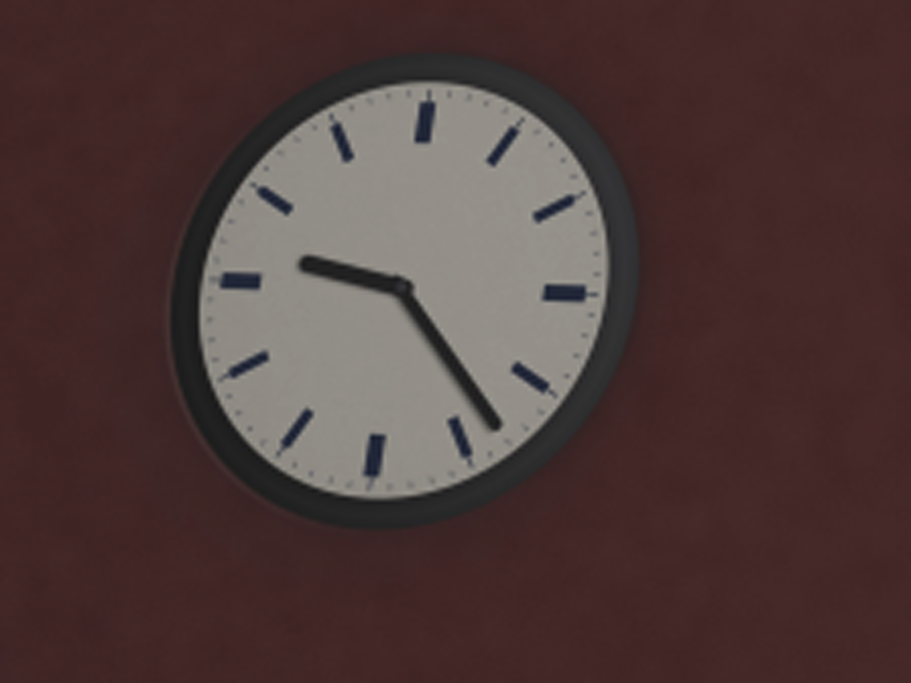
9:23
